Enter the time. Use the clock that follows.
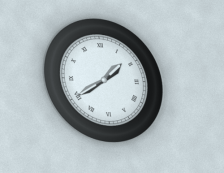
1:40
